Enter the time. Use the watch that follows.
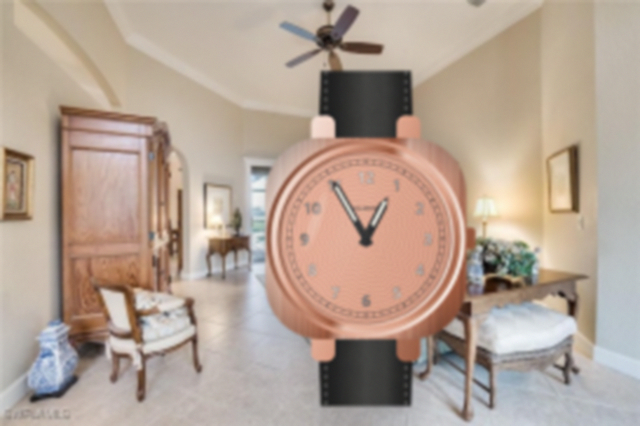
12:55
